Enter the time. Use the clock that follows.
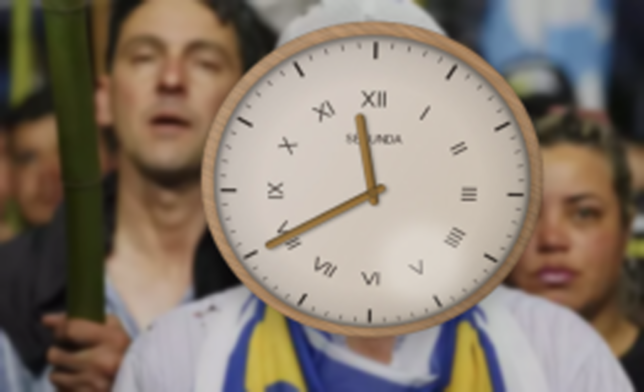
11:40
